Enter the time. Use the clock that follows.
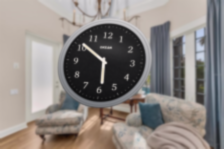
5:51
